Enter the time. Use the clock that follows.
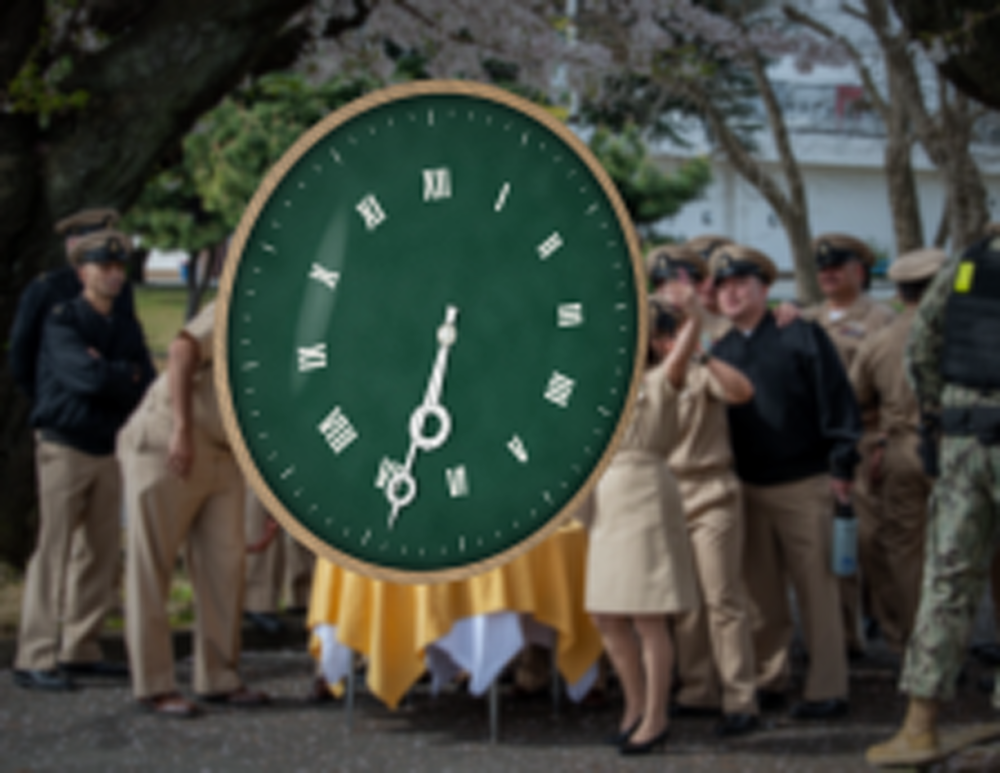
6:34
